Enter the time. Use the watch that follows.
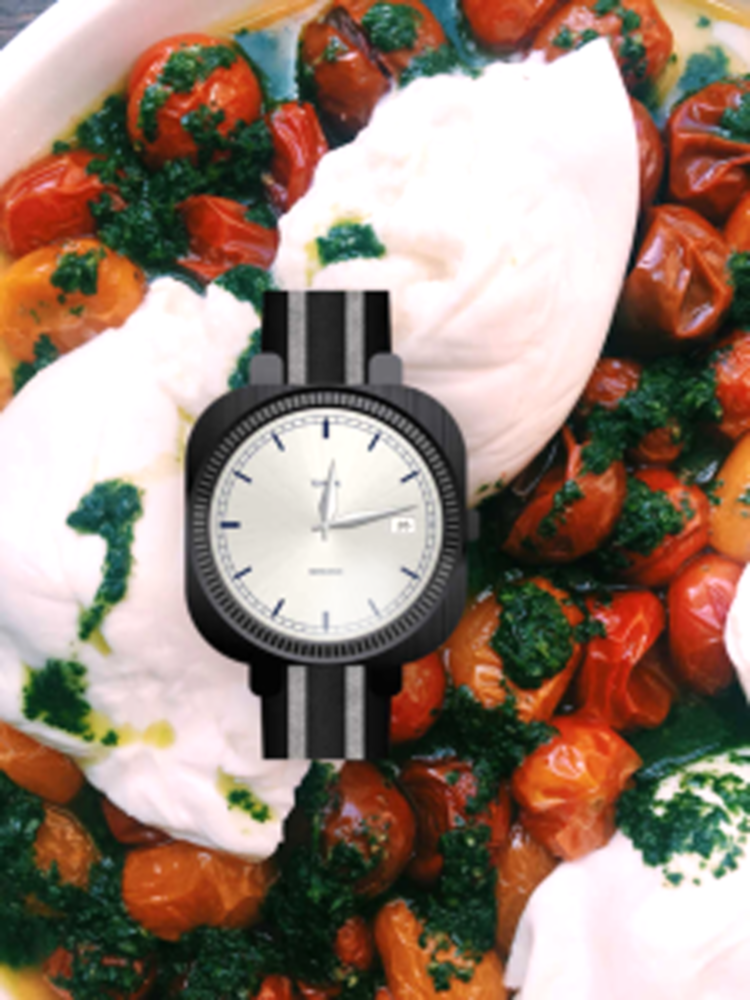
12:13
